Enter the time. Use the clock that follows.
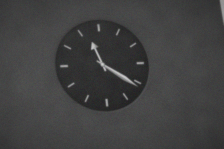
11:21
